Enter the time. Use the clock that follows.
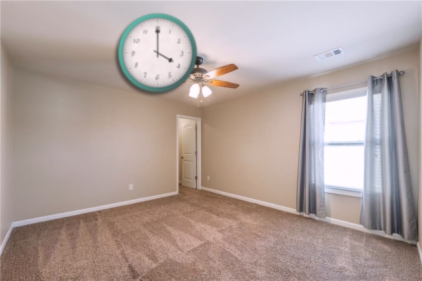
4:00
